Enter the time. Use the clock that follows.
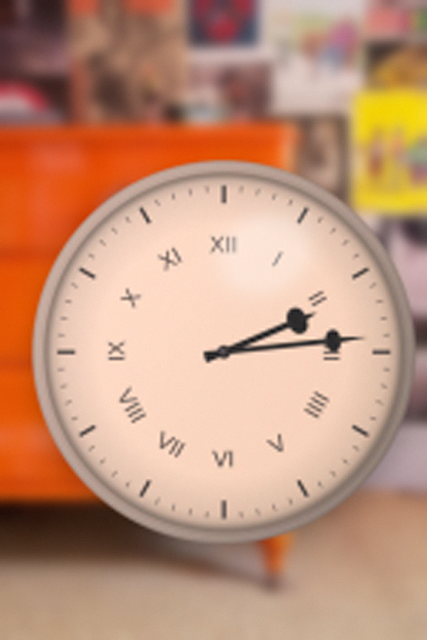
2:14
